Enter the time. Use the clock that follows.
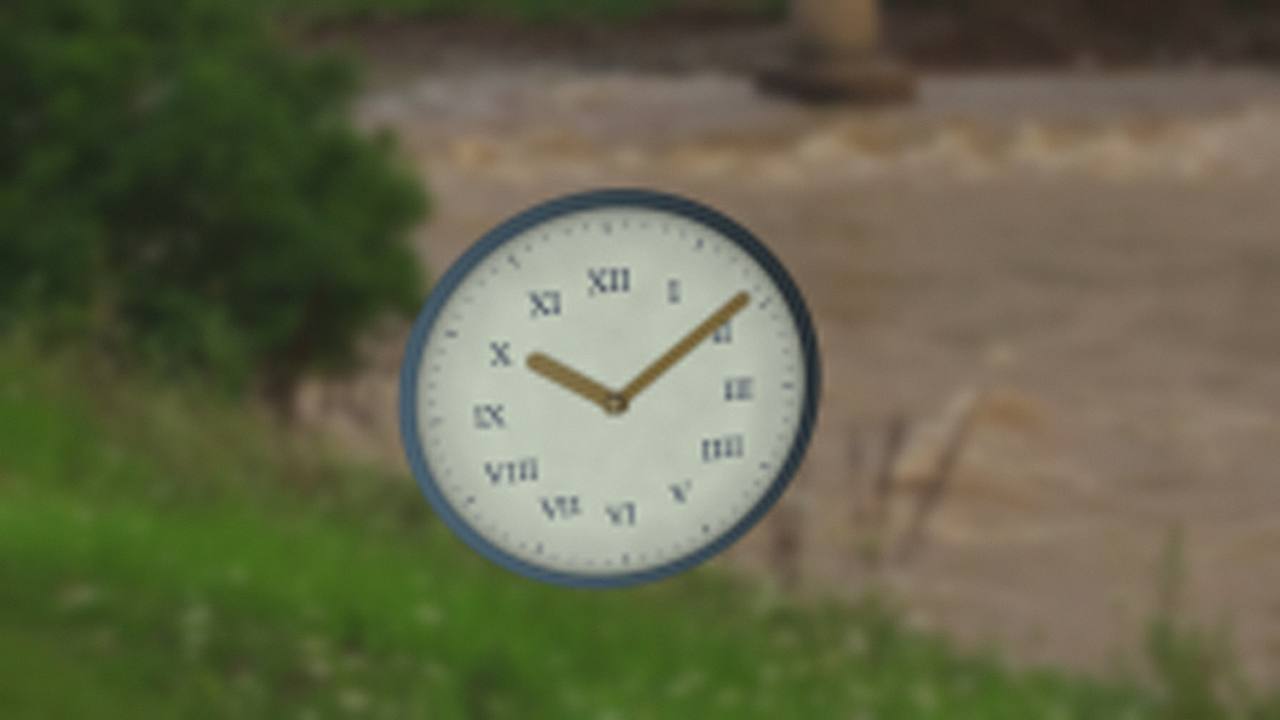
10:09
